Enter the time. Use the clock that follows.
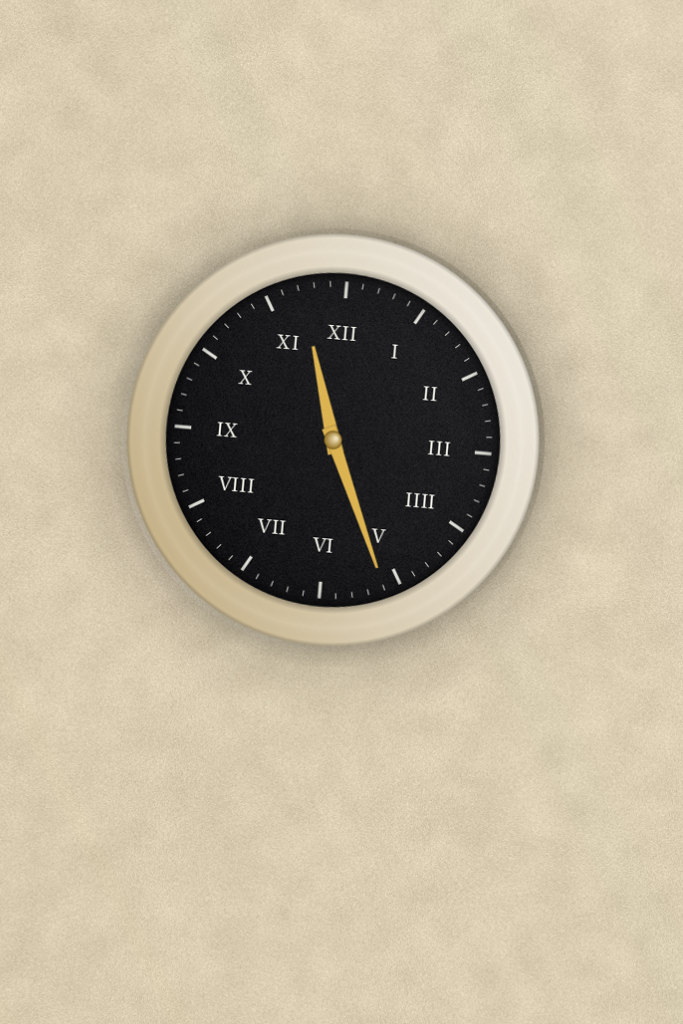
11:26
